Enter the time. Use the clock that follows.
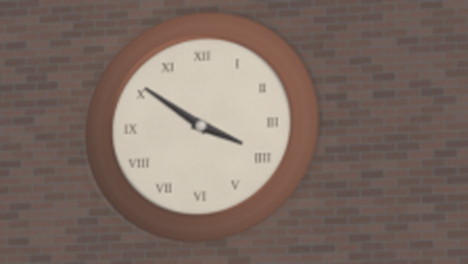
3:51
